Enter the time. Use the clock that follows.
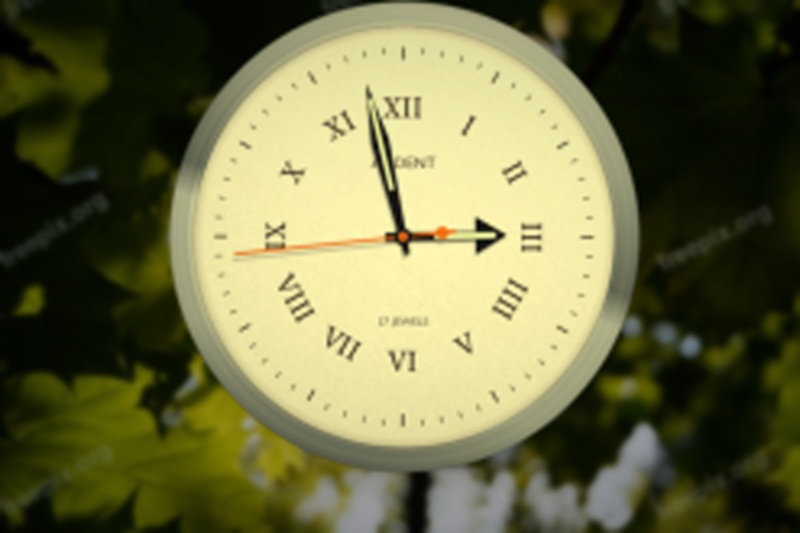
2:57:44
